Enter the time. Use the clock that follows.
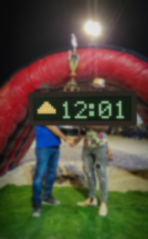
12:01
